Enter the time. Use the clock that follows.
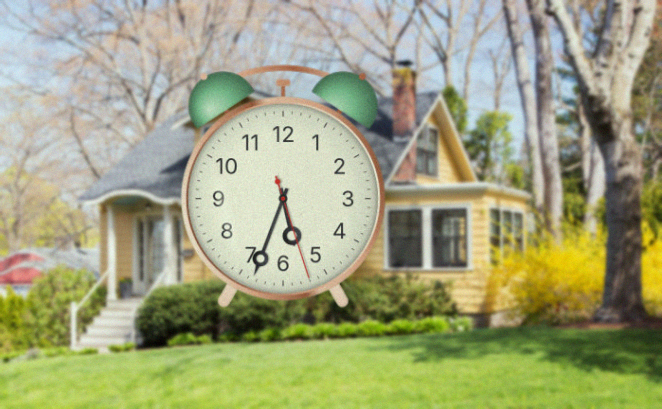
5:33:27
